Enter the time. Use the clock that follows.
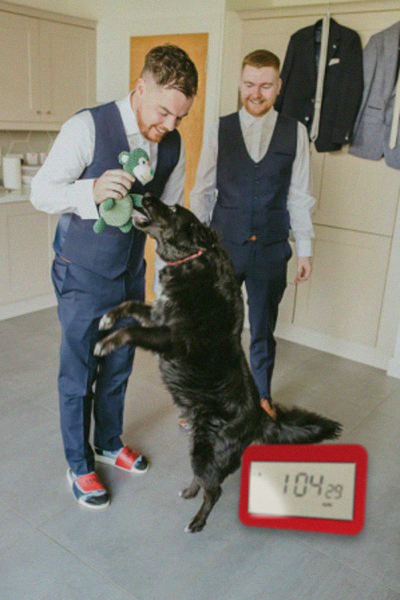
1:04
